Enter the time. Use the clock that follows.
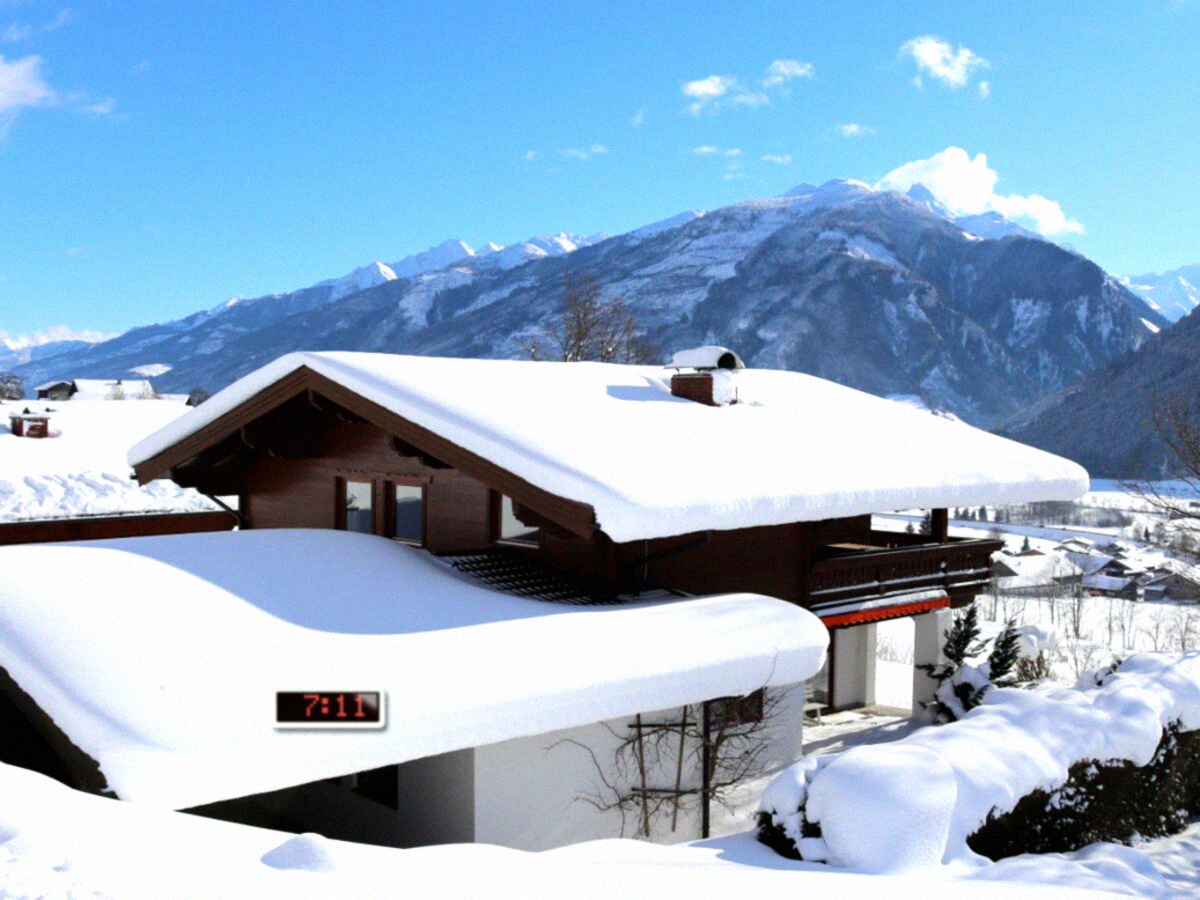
7:11
